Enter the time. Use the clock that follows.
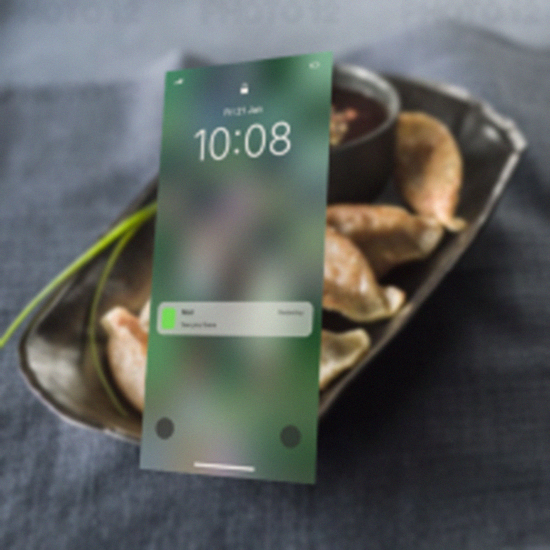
10:08
